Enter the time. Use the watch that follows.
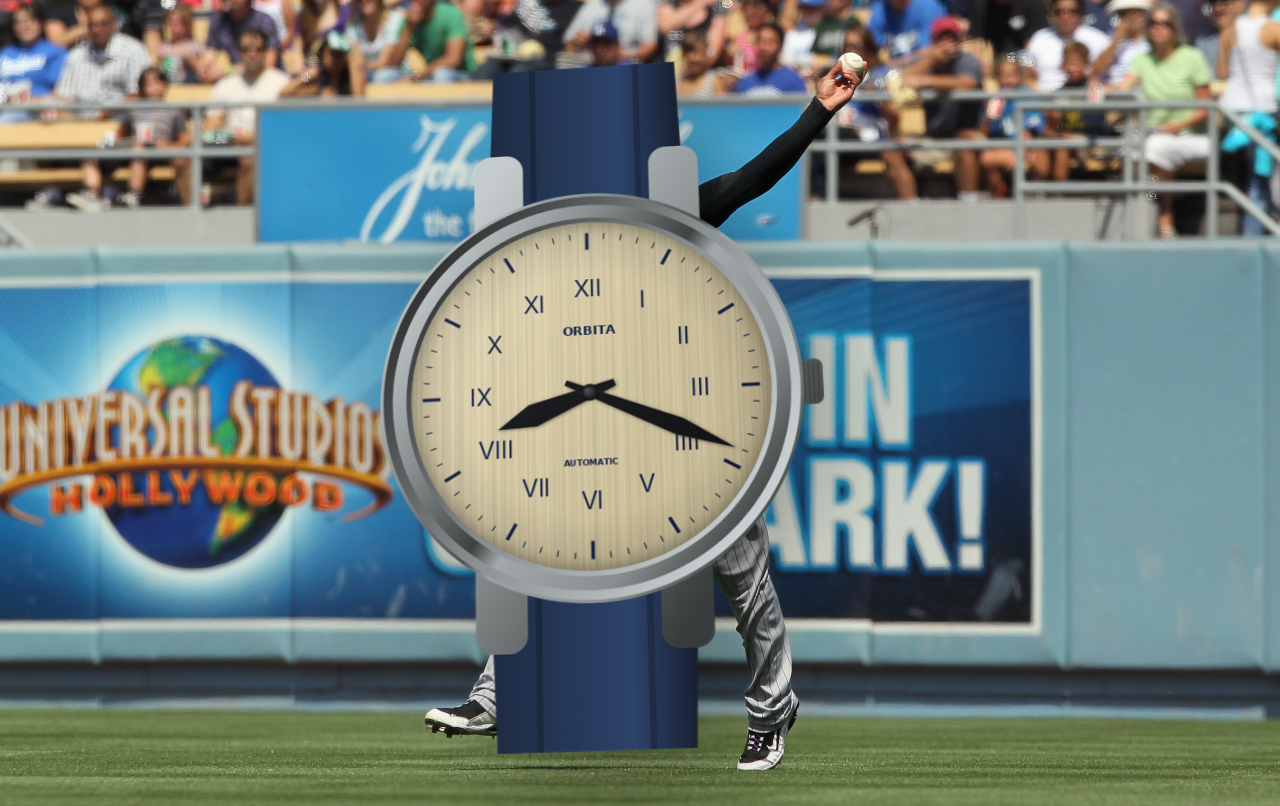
8:19
